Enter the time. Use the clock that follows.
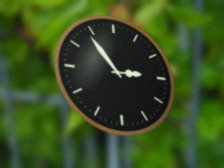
2:54
